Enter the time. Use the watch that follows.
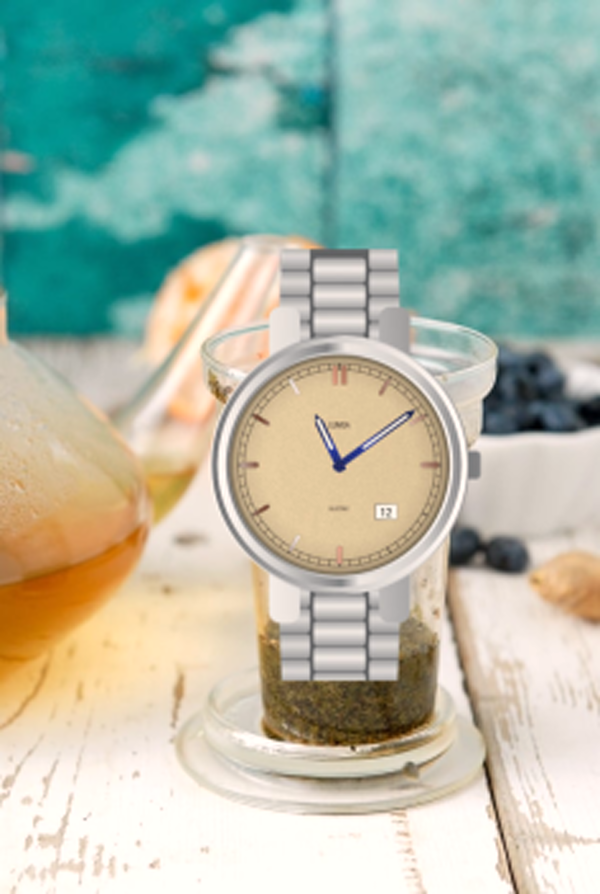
11:09
